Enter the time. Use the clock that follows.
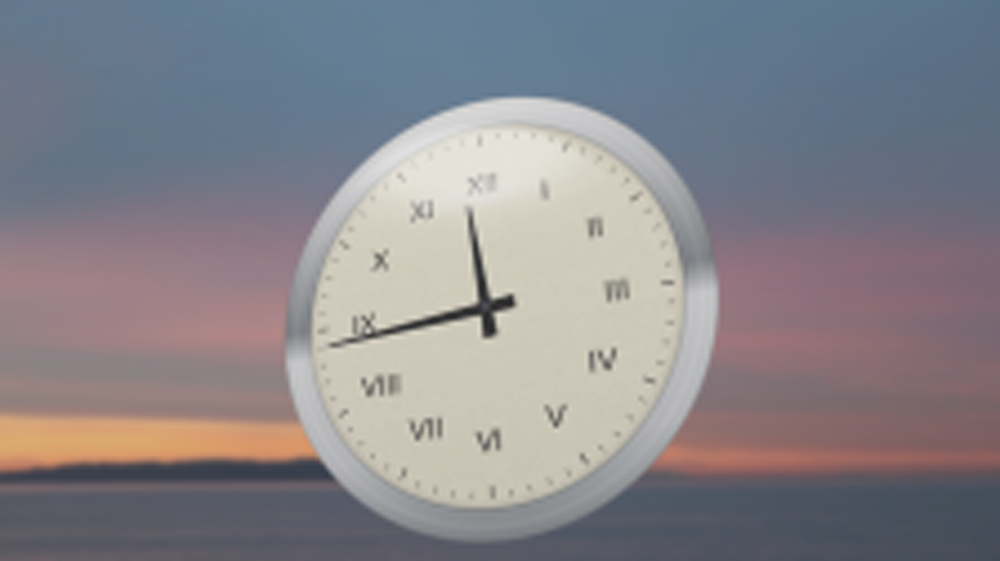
11:44
